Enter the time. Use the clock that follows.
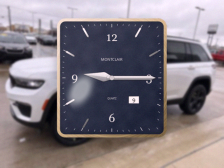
9:15
